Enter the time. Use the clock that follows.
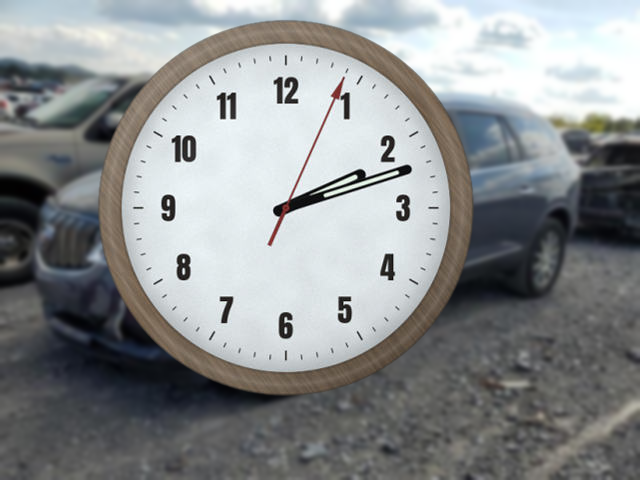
2:12:04
